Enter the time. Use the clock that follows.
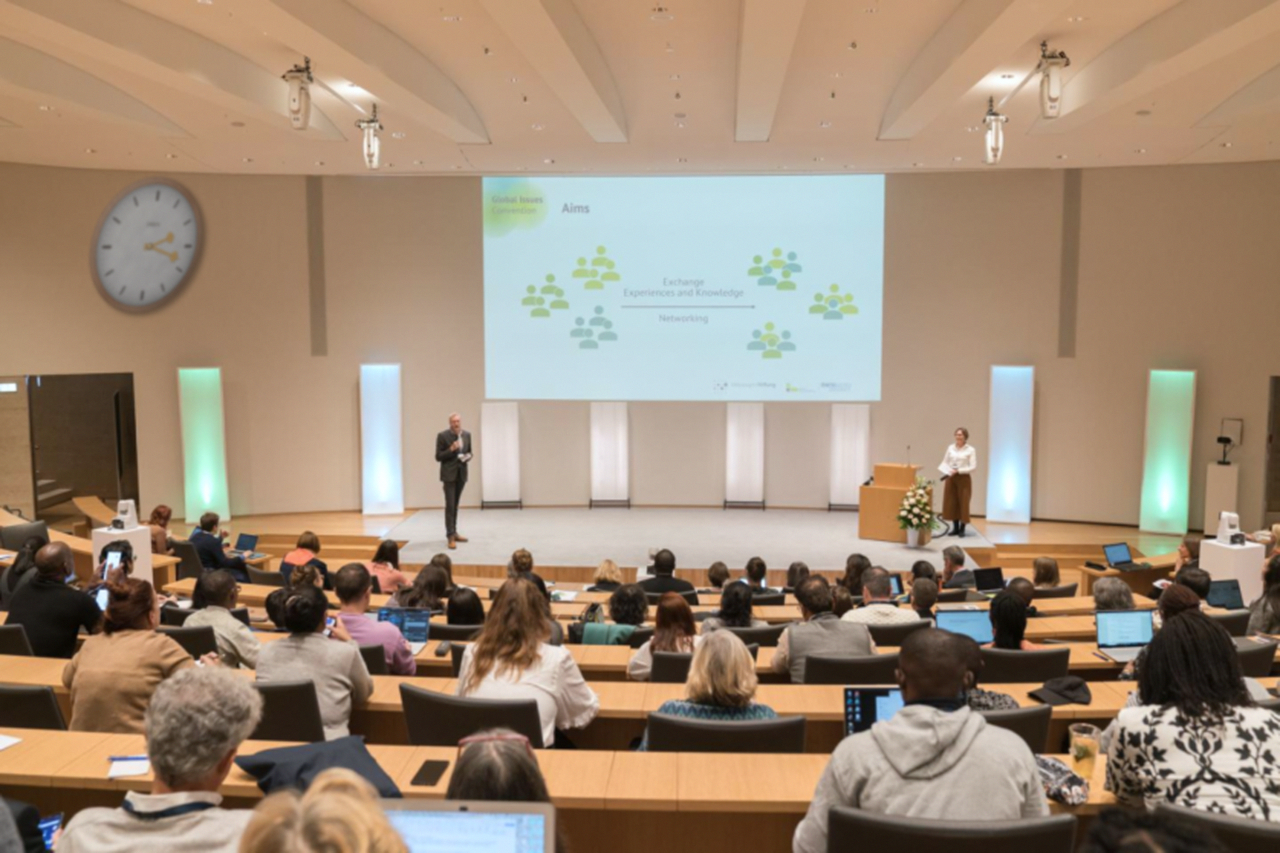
2:18
